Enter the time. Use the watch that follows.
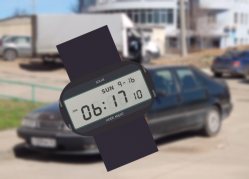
6:17:10
